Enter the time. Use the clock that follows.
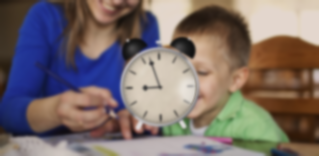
8:57
